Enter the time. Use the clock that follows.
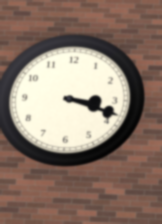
3:18
